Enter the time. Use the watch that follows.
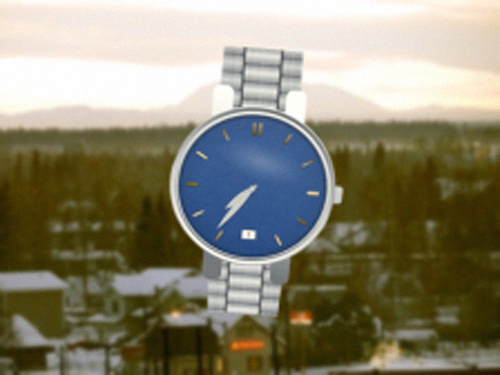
7:36
